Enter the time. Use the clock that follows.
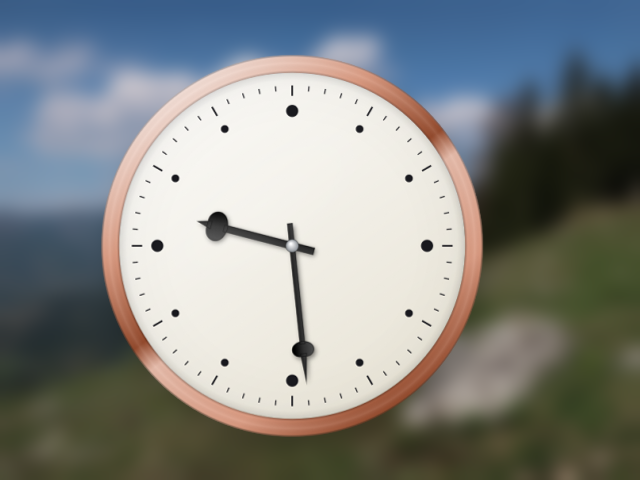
9:29
